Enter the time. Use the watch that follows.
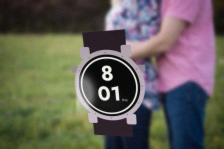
8:01
